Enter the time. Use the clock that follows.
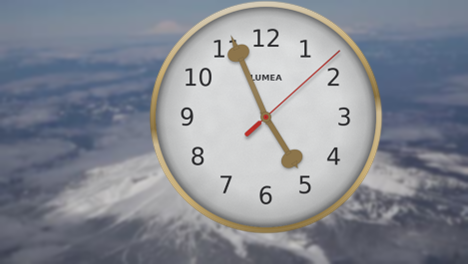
4:56:08
